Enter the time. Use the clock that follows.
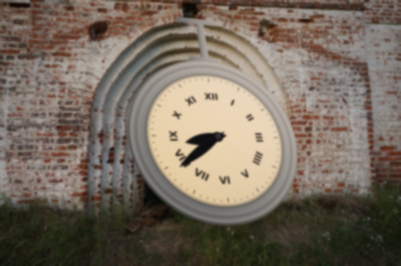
8:39
